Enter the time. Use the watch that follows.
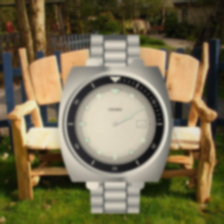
2:10
